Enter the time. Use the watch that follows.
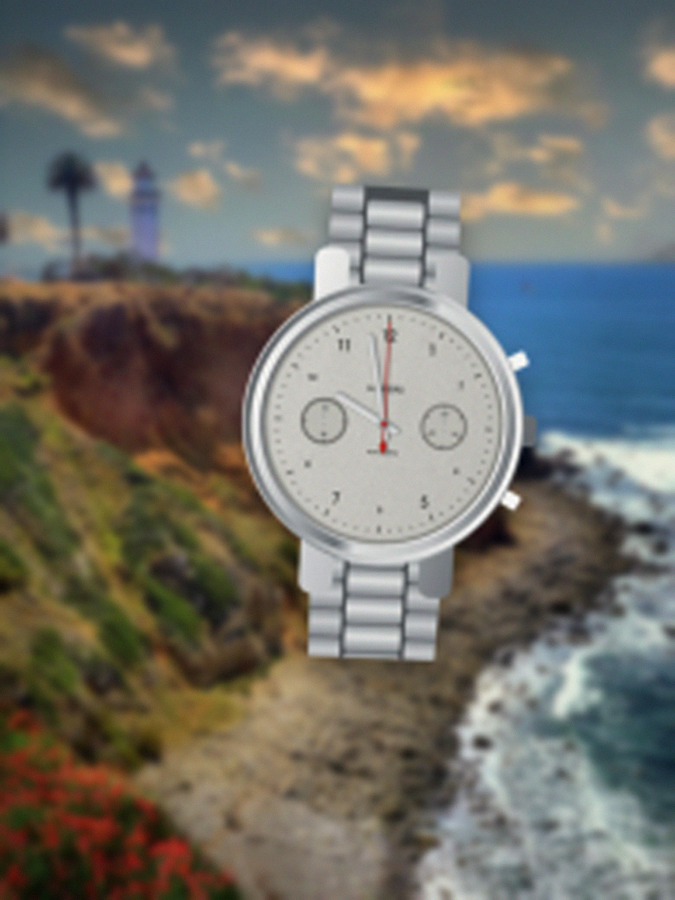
9:58
